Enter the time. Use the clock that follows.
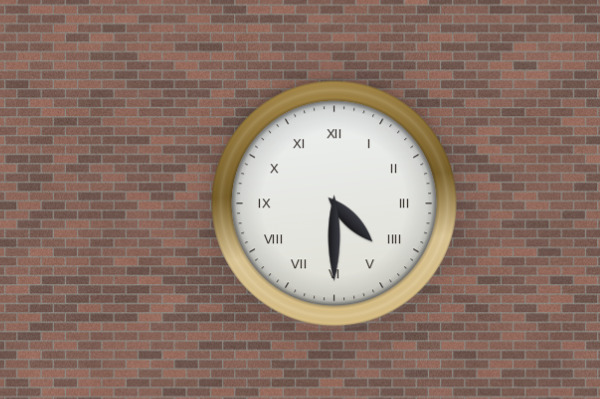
4:30
